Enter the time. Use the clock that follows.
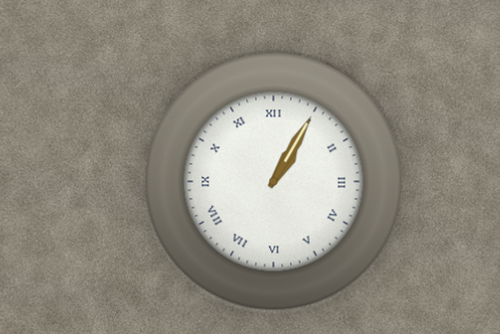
1:05
